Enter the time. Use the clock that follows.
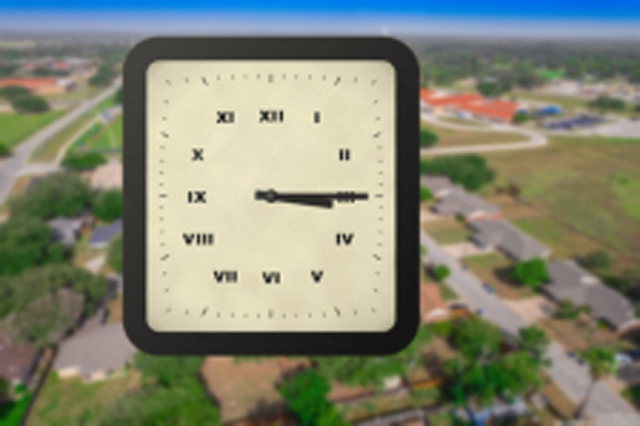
3:15
